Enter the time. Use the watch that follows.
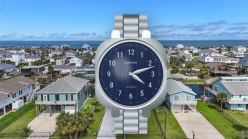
4:12
